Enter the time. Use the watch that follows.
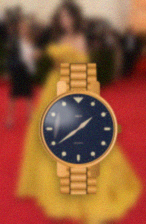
1:39
